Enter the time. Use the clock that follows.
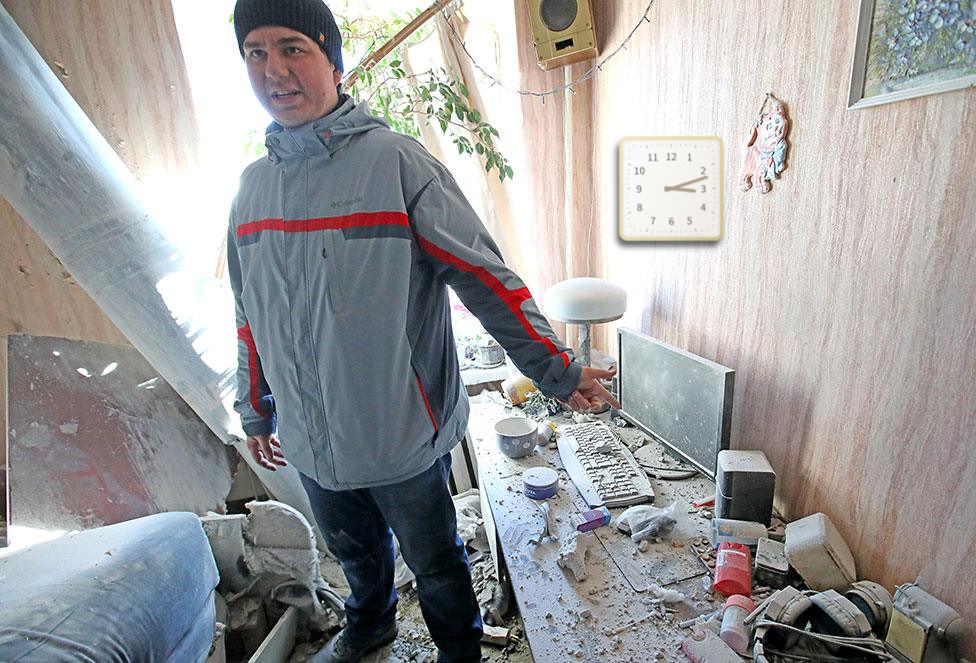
3:12
